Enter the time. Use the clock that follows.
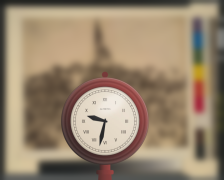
9:32
